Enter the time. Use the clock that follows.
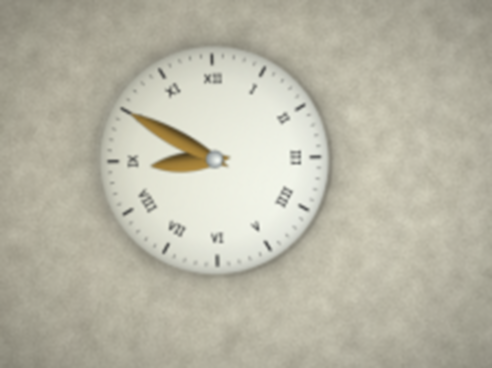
8:50
